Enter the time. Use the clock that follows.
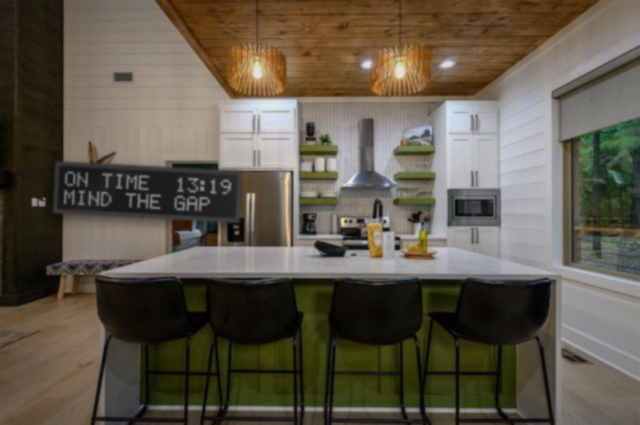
13:19
